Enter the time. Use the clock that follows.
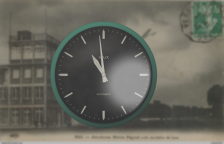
10:59
